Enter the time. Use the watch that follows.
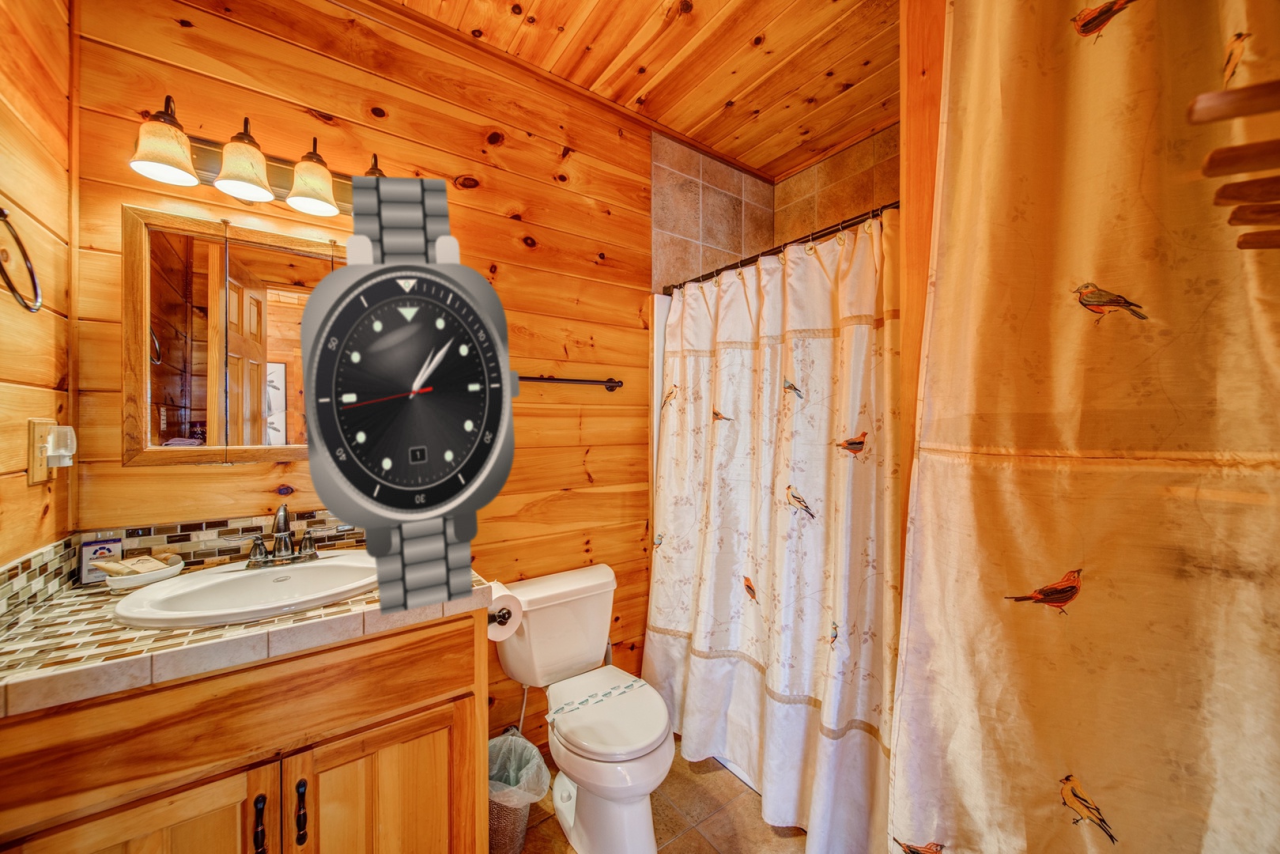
1:07:44
